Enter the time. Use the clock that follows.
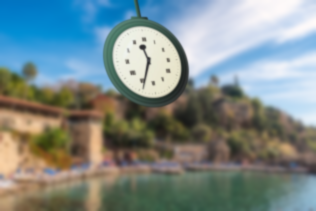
11:34
